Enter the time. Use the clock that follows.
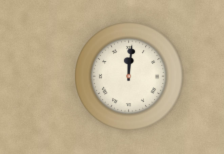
12:01
